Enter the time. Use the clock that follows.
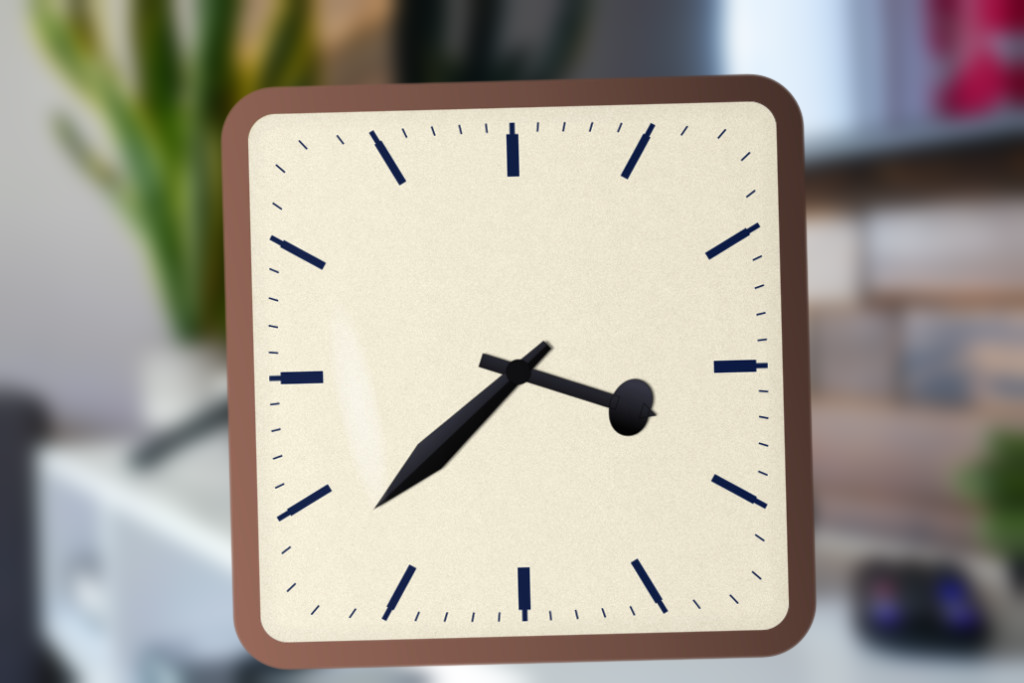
3:38
